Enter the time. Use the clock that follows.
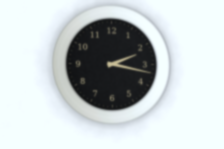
2:17
